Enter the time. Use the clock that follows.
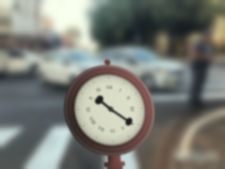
10:21
